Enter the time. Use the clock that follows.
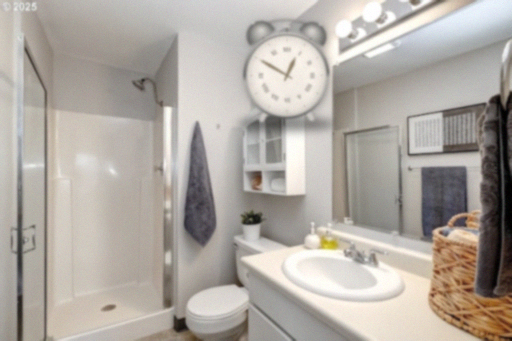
12:50
